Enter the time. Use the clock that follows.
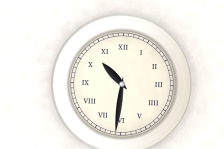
10:31
